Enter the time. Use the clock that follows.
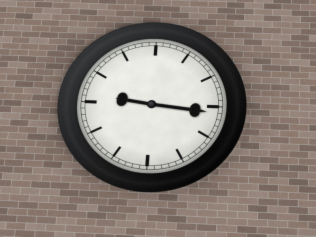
9:16
